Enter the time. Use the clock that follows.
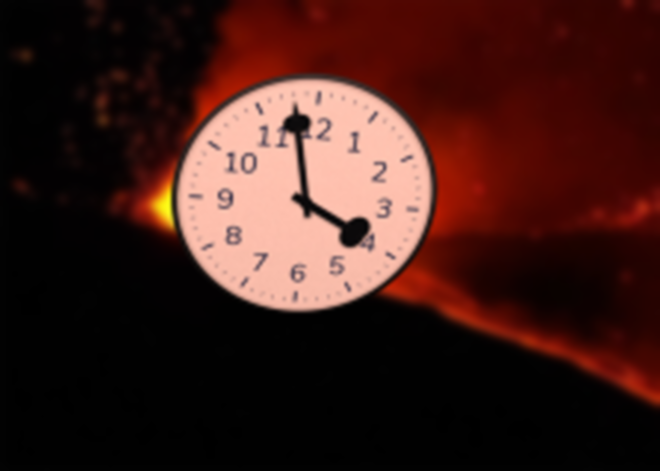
3:58
